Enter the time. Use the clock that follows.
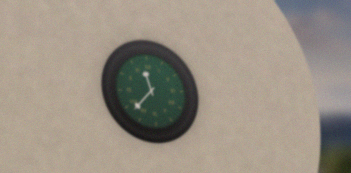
11:38
